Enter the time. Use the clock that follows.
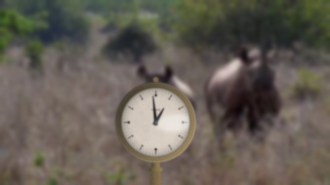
12:59
